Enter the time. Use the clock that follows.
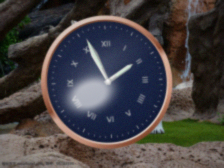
1:56
